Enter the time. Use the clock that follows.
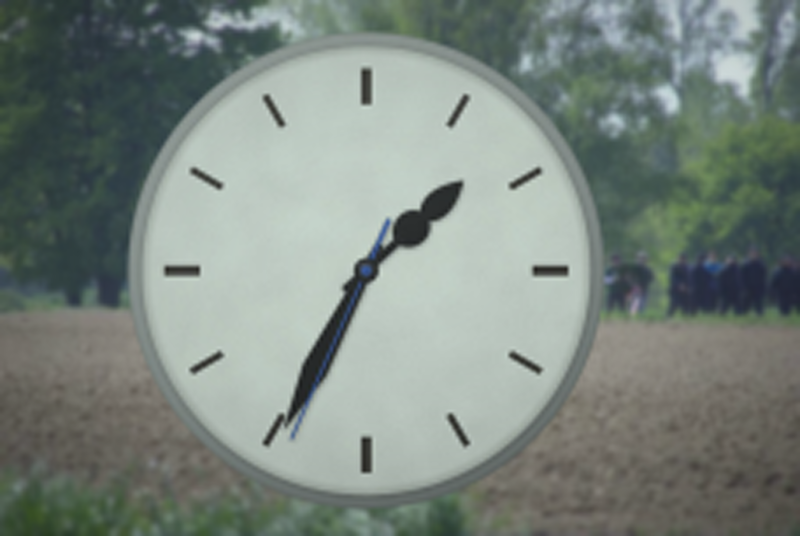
1:34:34
